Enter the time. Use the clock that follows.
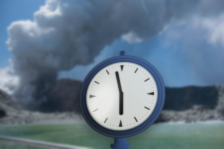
5:58
